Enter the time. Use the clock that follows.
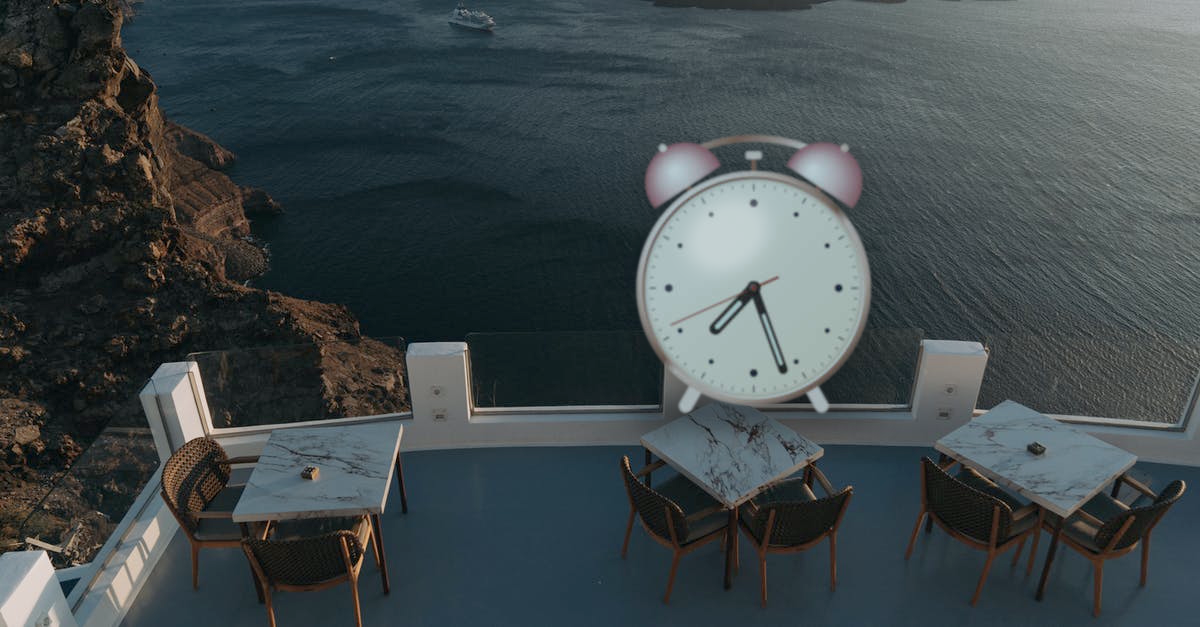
7:26:41
